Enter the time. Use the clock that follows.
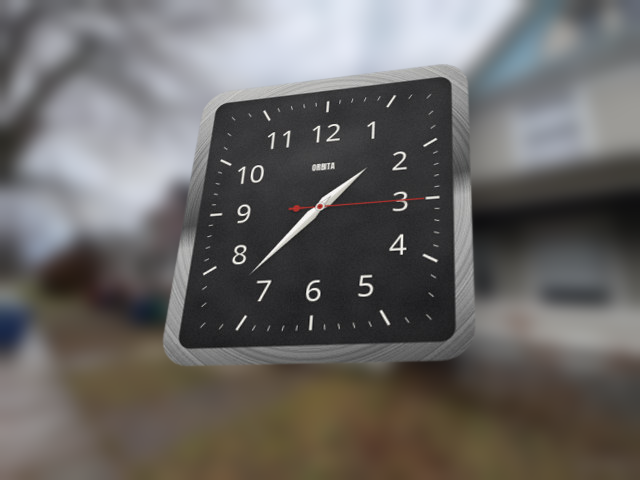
1:37:15
